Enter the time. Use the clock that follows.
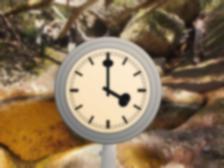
4:00
